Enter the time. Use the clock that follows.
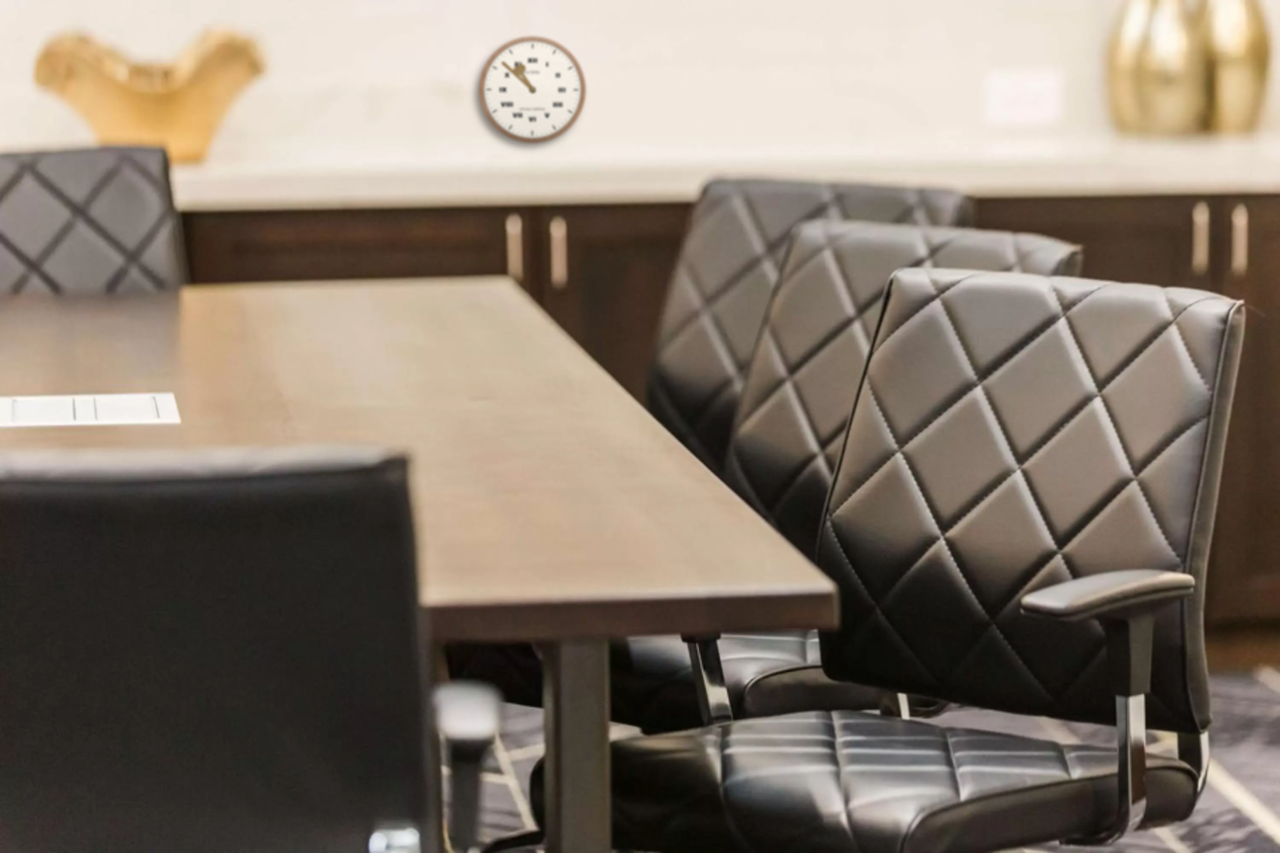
10:52
